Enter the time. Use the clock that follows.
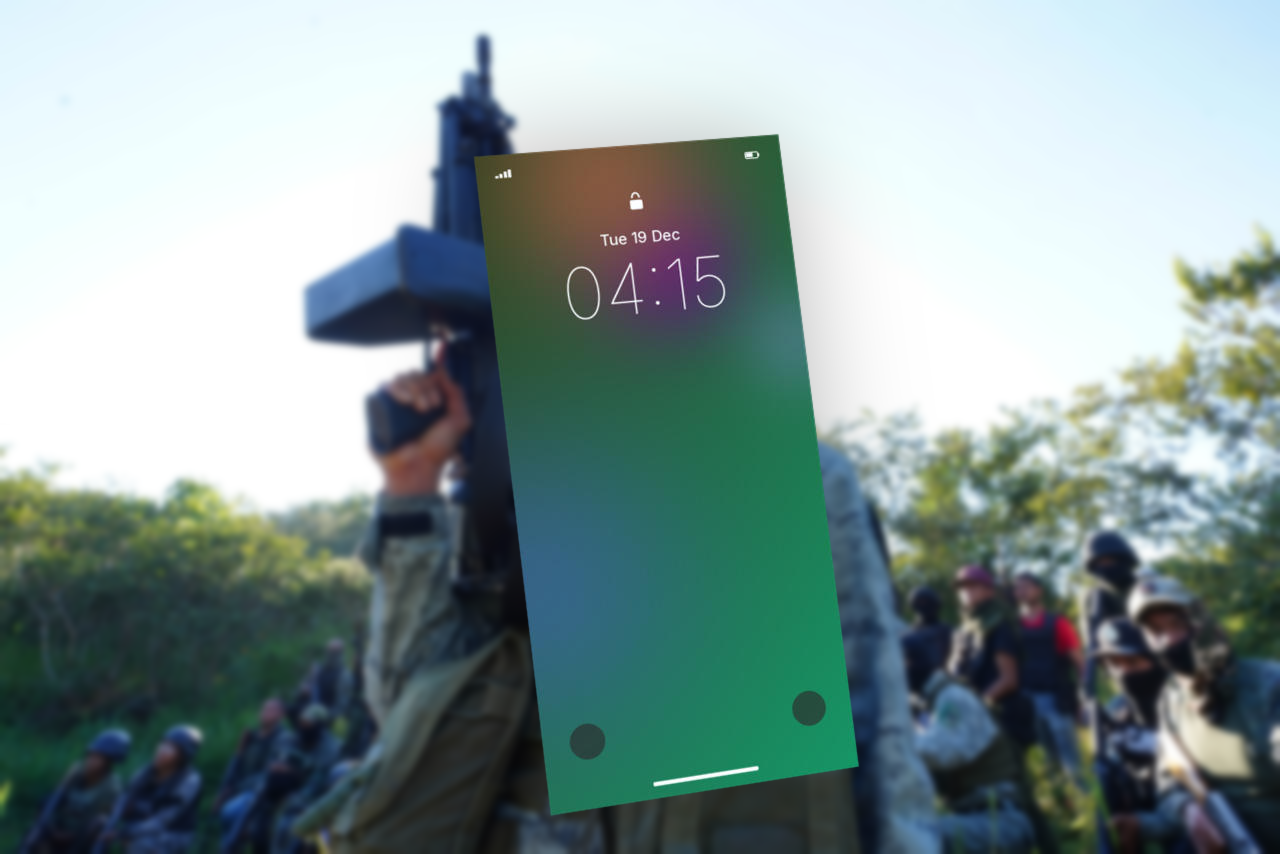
4:15
